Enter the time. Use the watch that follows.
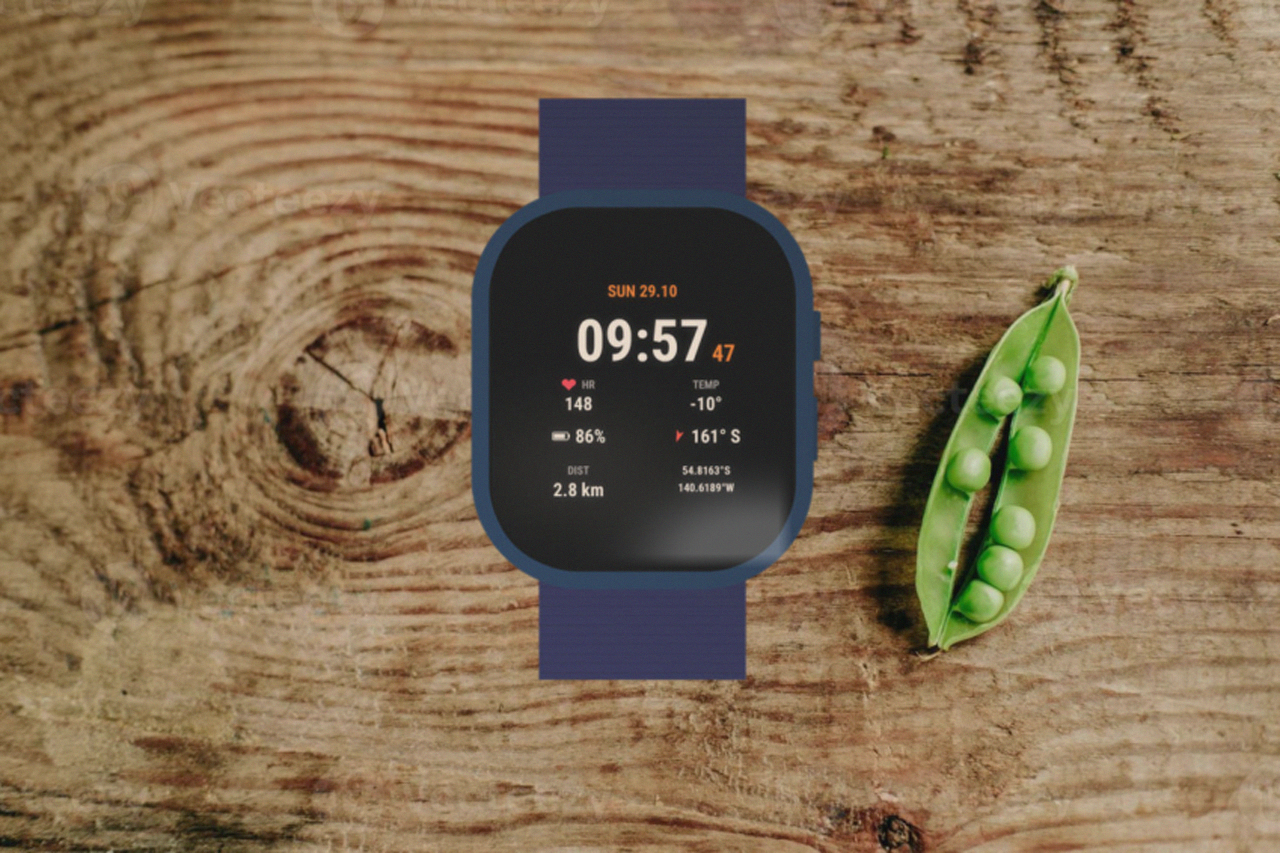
9:57:47
